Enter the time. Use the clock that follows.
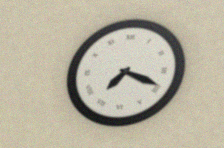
7:19
